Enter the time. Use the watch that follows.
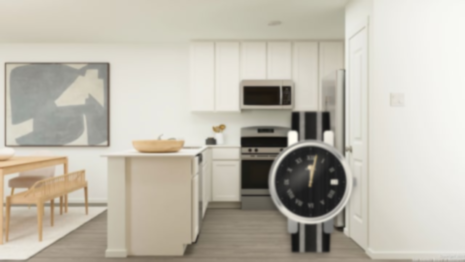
12:02
